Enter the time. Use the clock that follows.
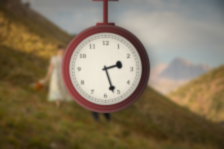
2:27
